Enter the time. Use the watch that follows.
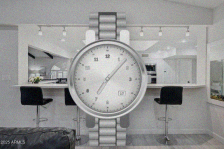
7:07
